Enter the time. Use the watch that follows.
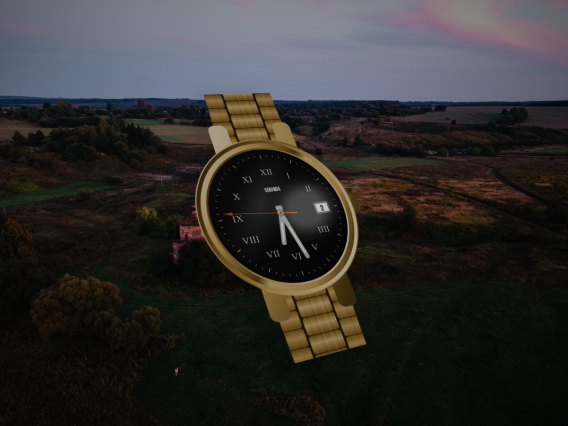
6:27:46
